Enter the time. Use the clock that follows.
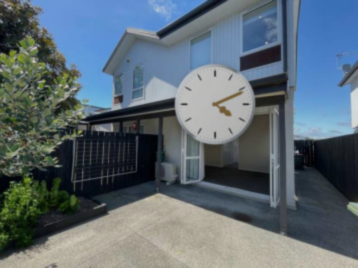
4:11
